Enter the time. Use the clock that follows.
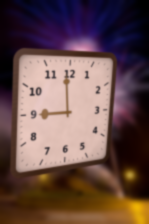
8:59
